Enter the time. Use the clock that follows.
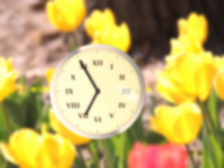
6:55
